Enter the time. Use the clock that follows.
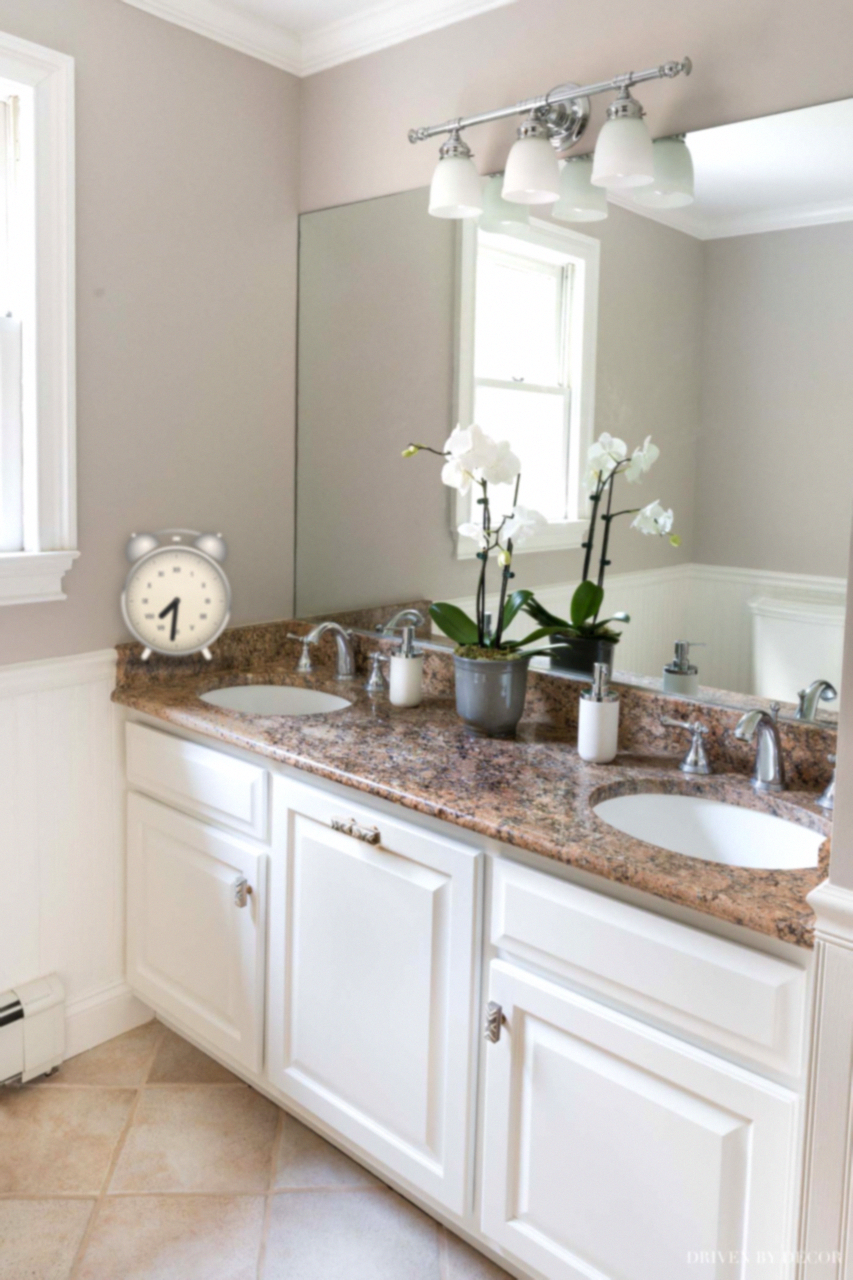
7:31
